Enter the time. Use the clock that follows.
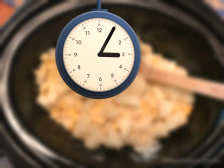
3:05
